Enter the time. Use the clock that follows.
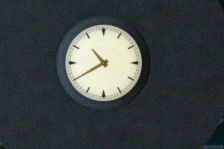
10:40
